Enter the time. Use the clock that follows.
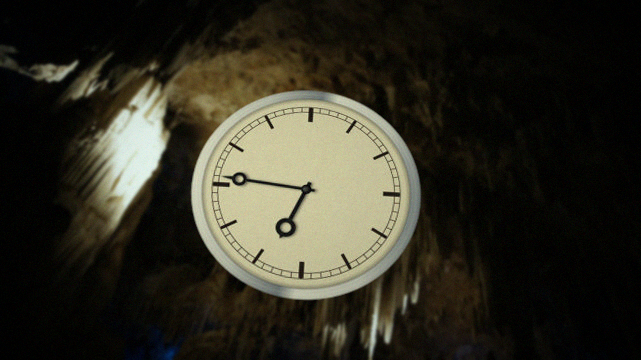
6:46
